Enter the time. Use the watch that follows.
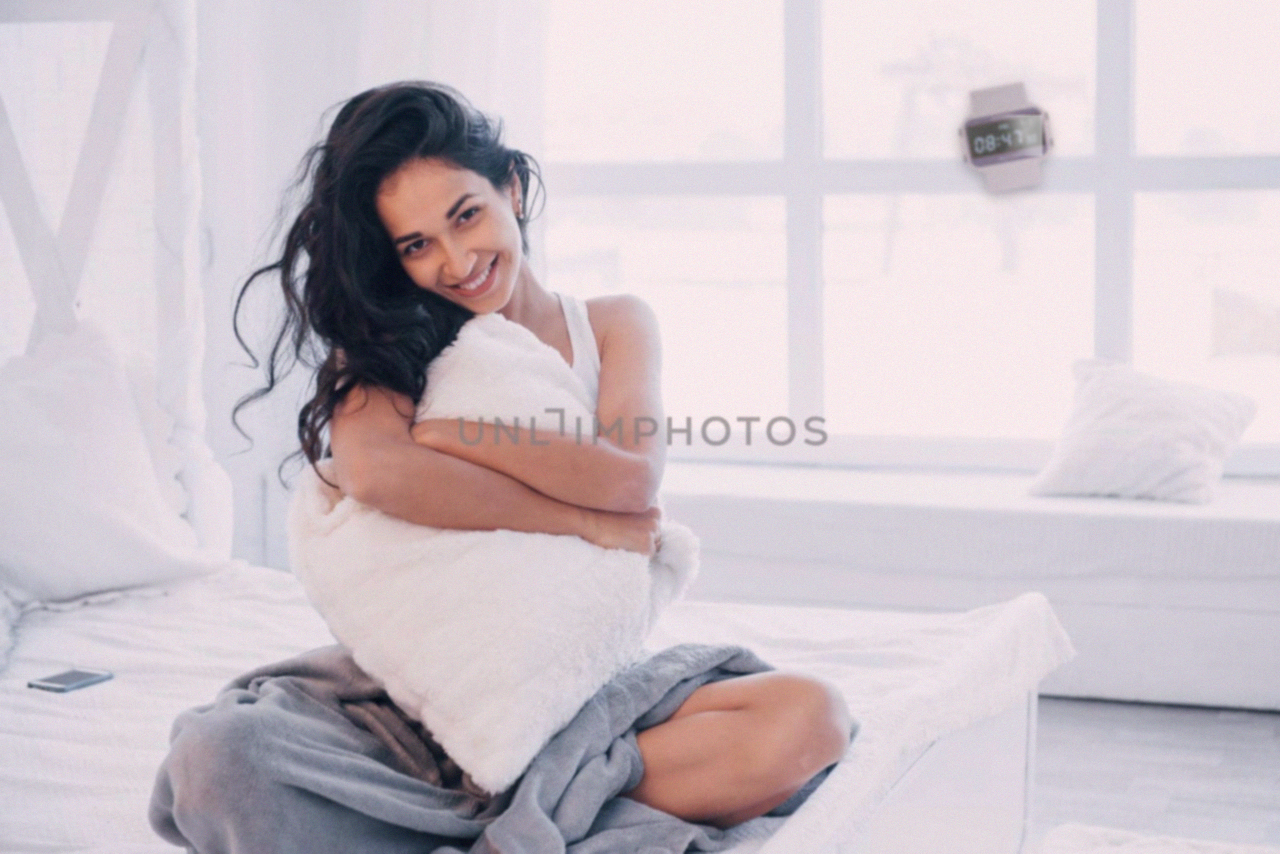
8:47
